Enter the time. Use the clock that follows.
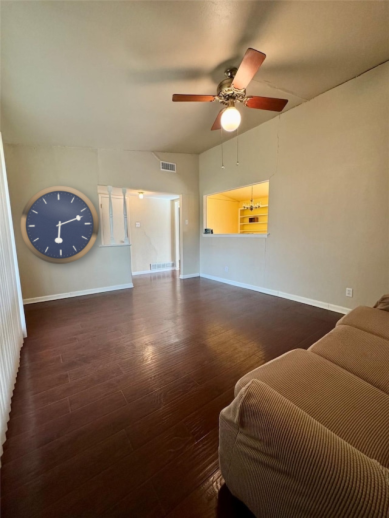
6:12
